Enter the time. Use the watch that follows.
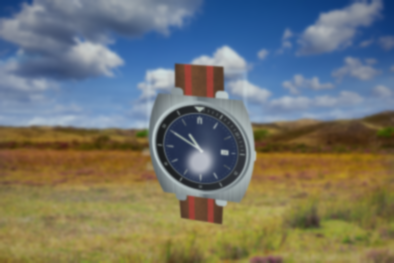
10:50
